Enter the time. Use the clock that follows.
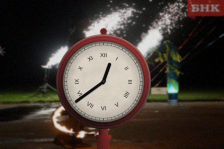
12:39
